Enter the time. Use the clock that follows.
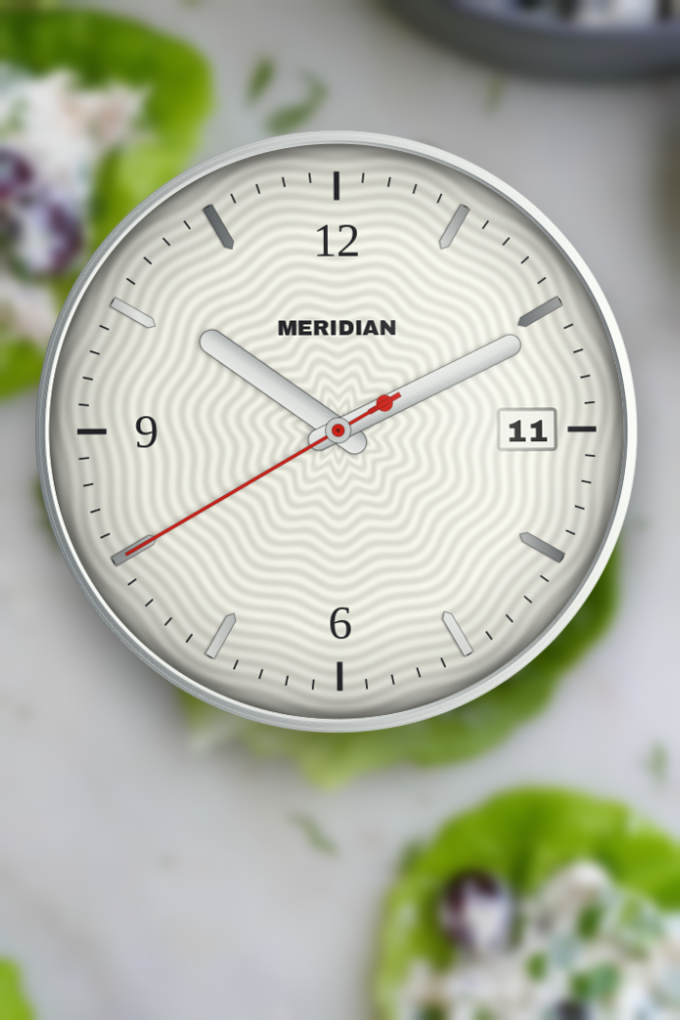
10:10:40
